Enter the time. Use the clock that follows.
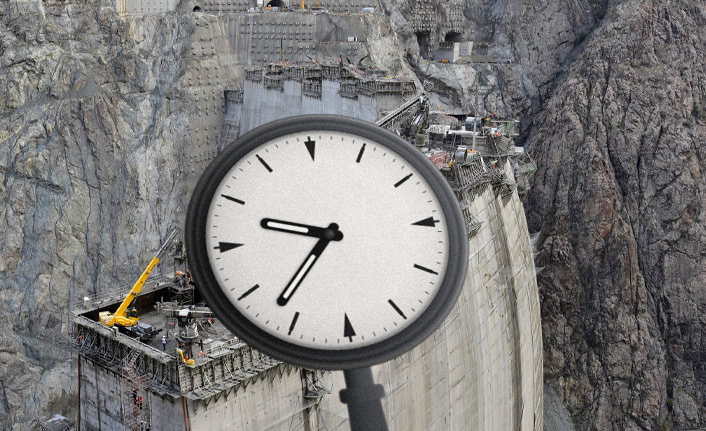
9:37
